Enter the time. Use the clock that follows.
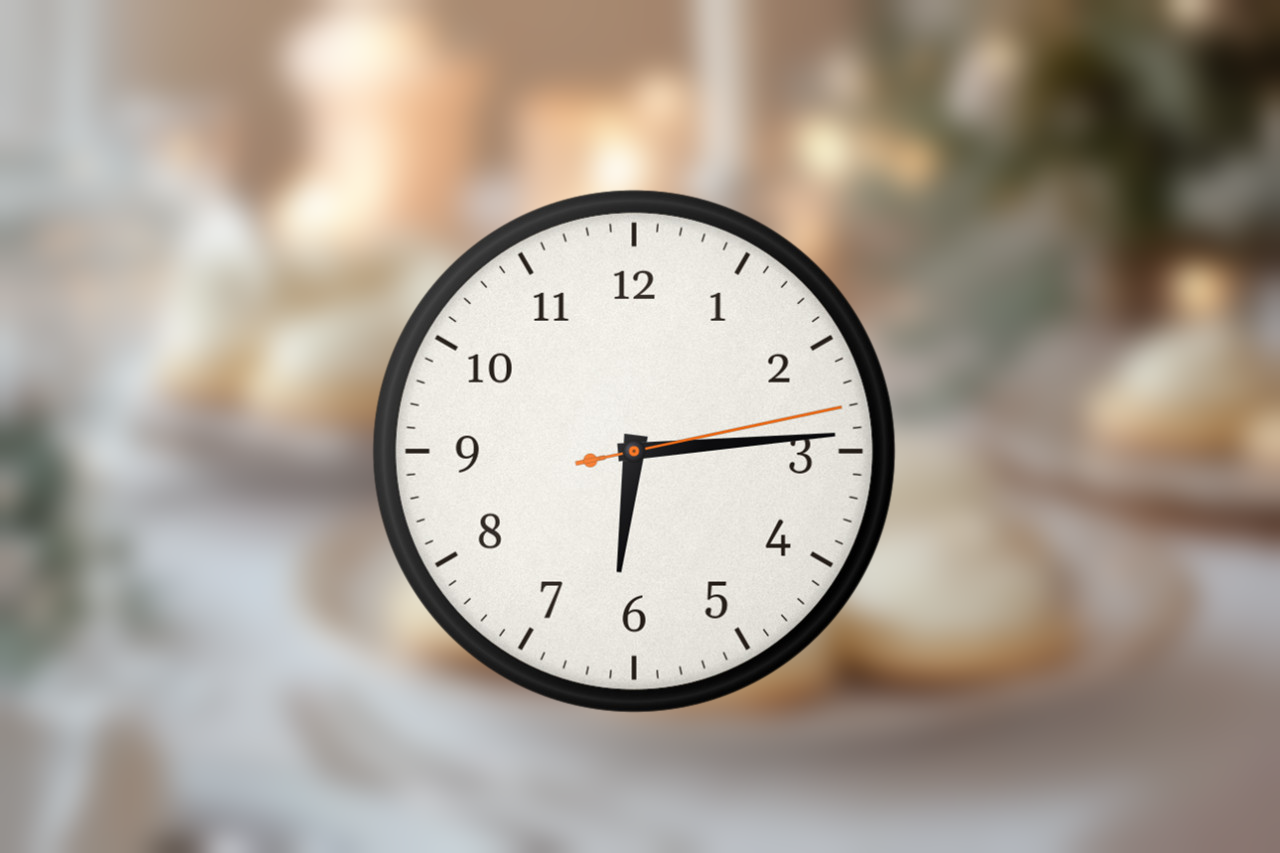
6:14:13
